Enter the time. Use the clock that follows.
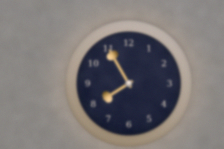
7:55
